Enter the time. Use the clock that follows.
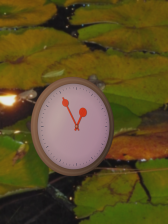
12:55
